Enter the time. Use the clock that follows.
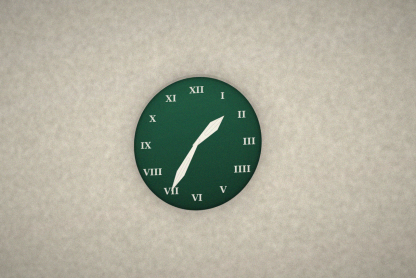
1:35
